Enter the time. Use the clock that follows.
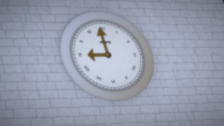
8:59
